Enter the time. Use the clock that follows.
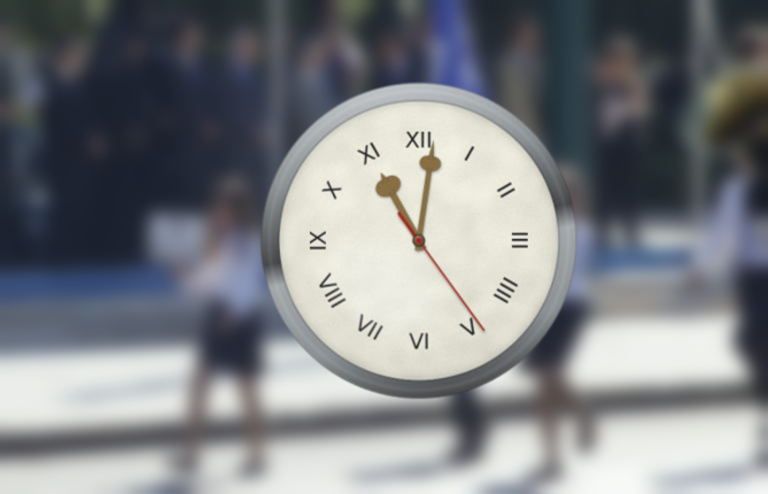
11:01:24
